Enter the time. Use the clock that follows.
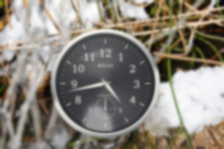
4:43
